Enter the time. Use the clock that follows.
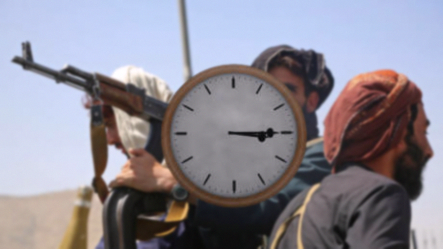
3:15
